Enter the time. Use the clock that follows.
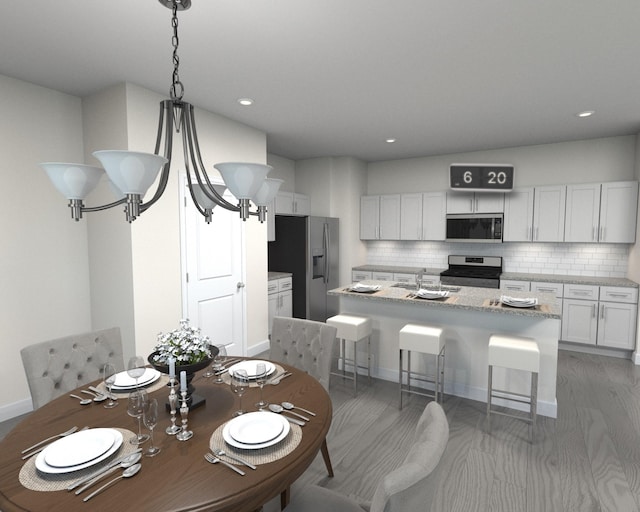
6:20
